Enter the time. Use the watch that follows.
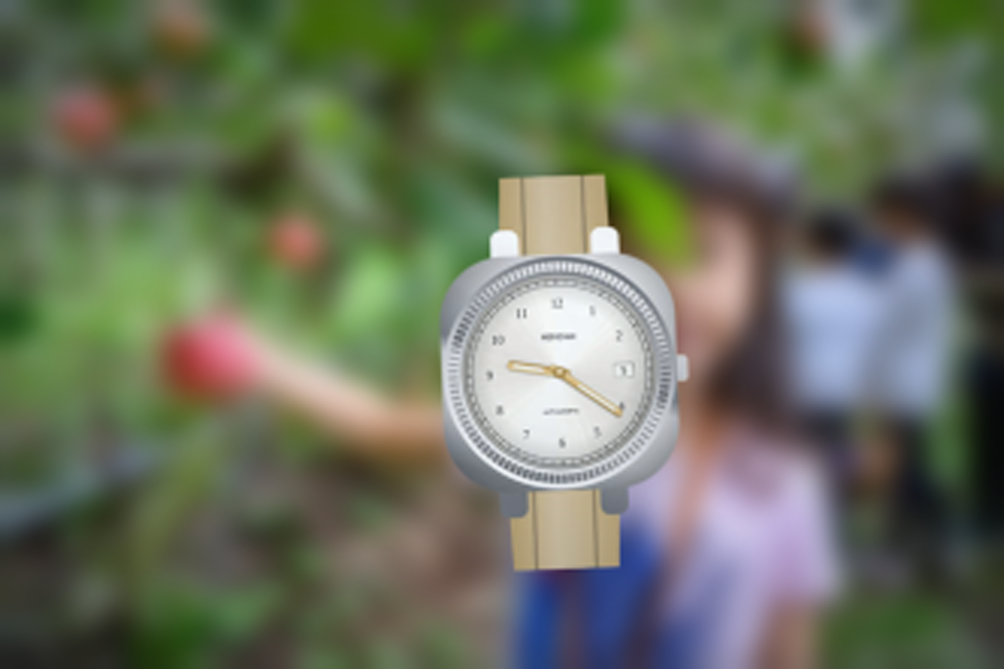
9:21
